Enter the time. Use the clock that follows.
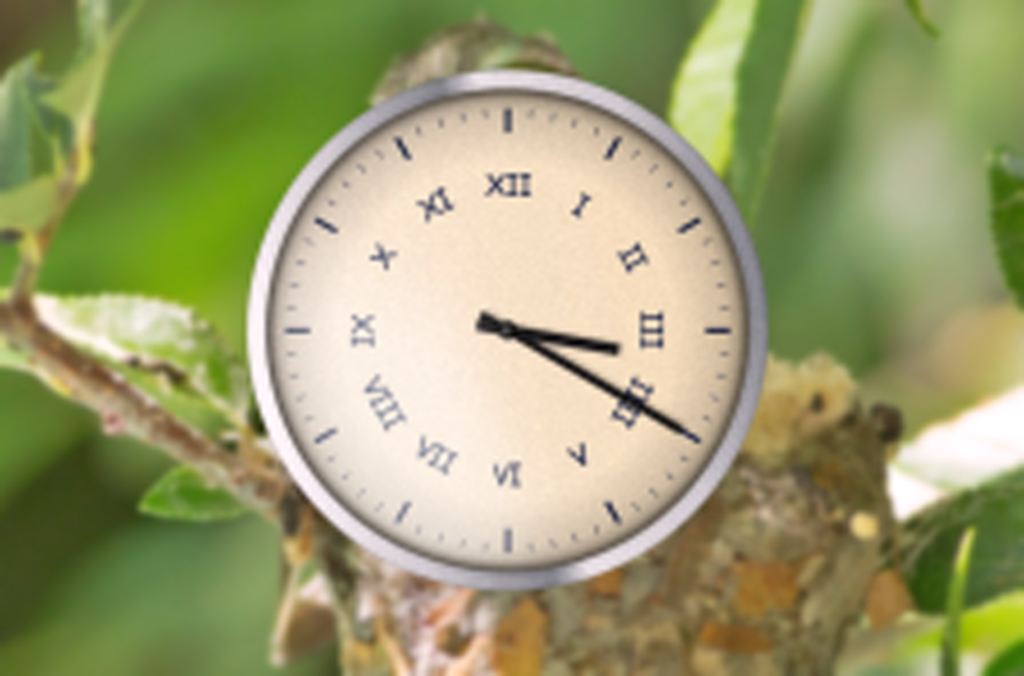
3:20
